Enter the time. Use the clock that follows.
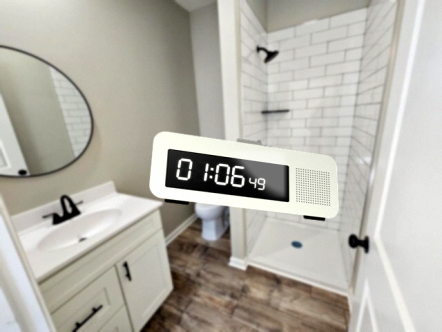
1:06:49
